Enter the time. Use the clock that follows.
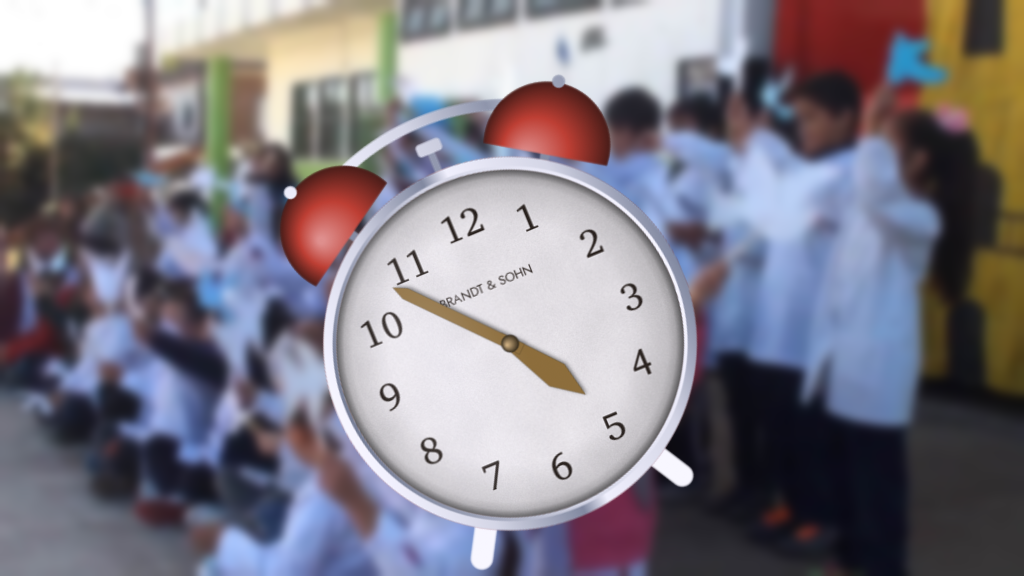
4:53
